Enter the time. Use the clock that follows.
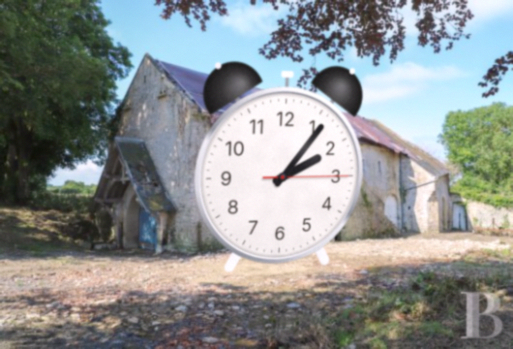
2:06:15
